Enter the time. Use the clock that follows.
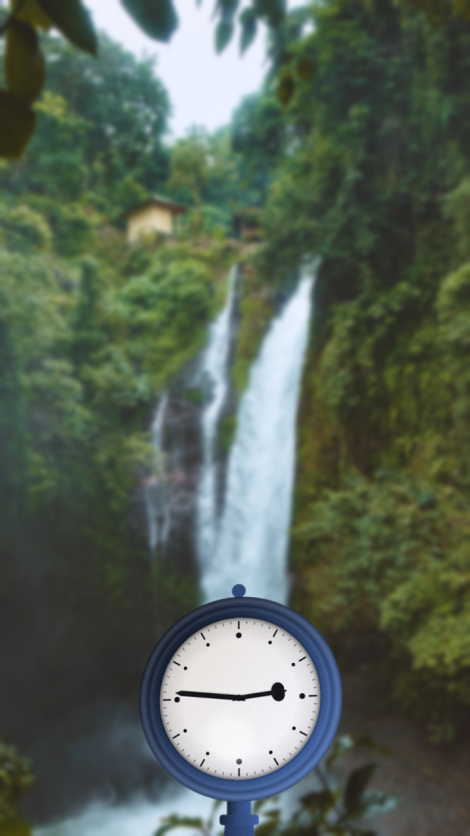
2:46
